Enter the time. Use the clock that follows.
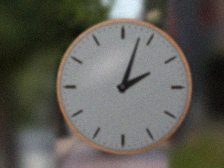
2:03
